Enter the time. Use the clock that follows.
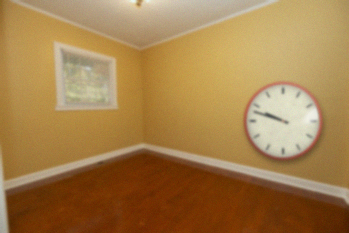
9:48
